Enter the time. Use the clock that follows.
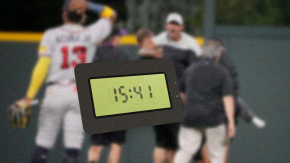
15:41
